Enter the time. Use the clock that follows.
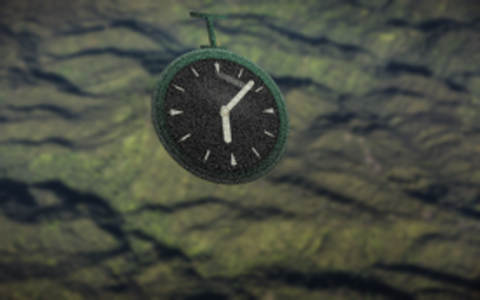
6:08
